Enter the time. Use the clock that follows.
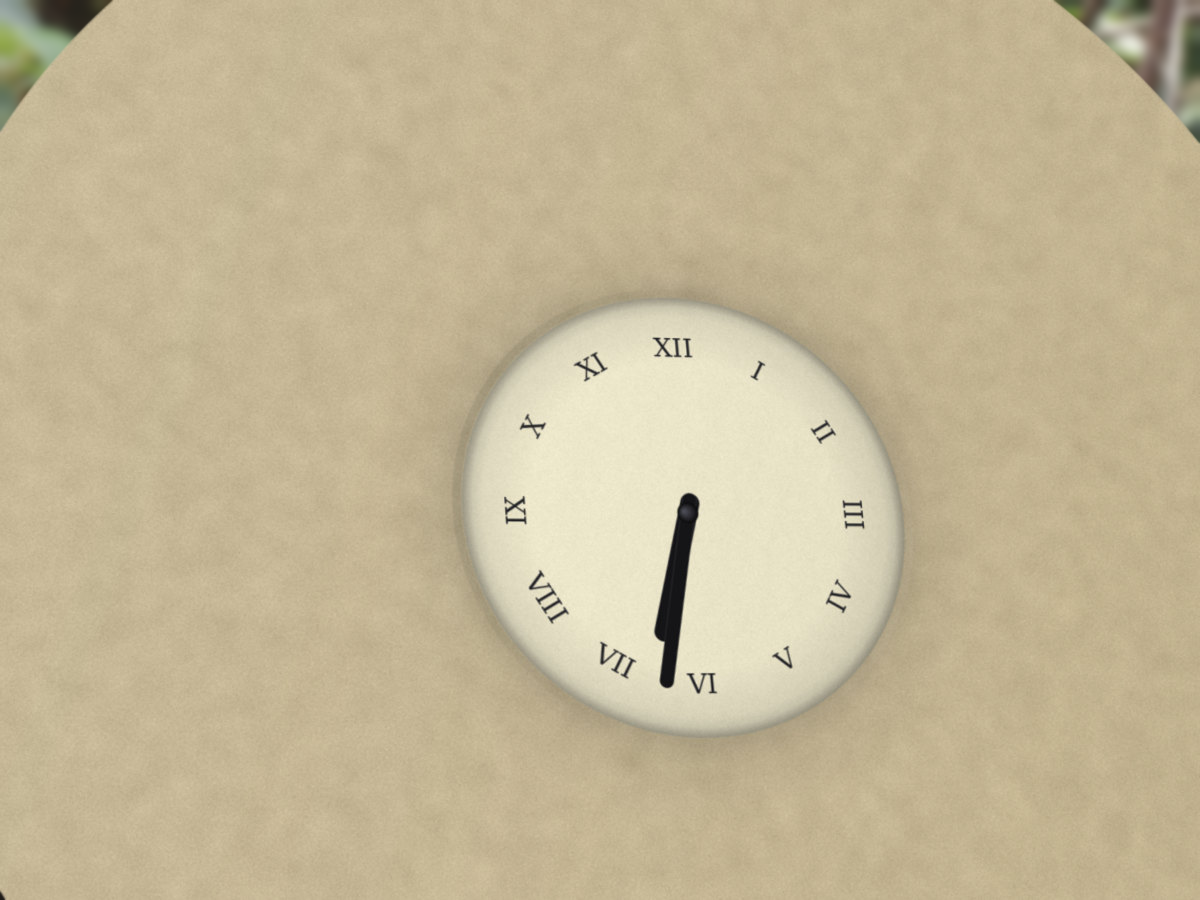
6:32
